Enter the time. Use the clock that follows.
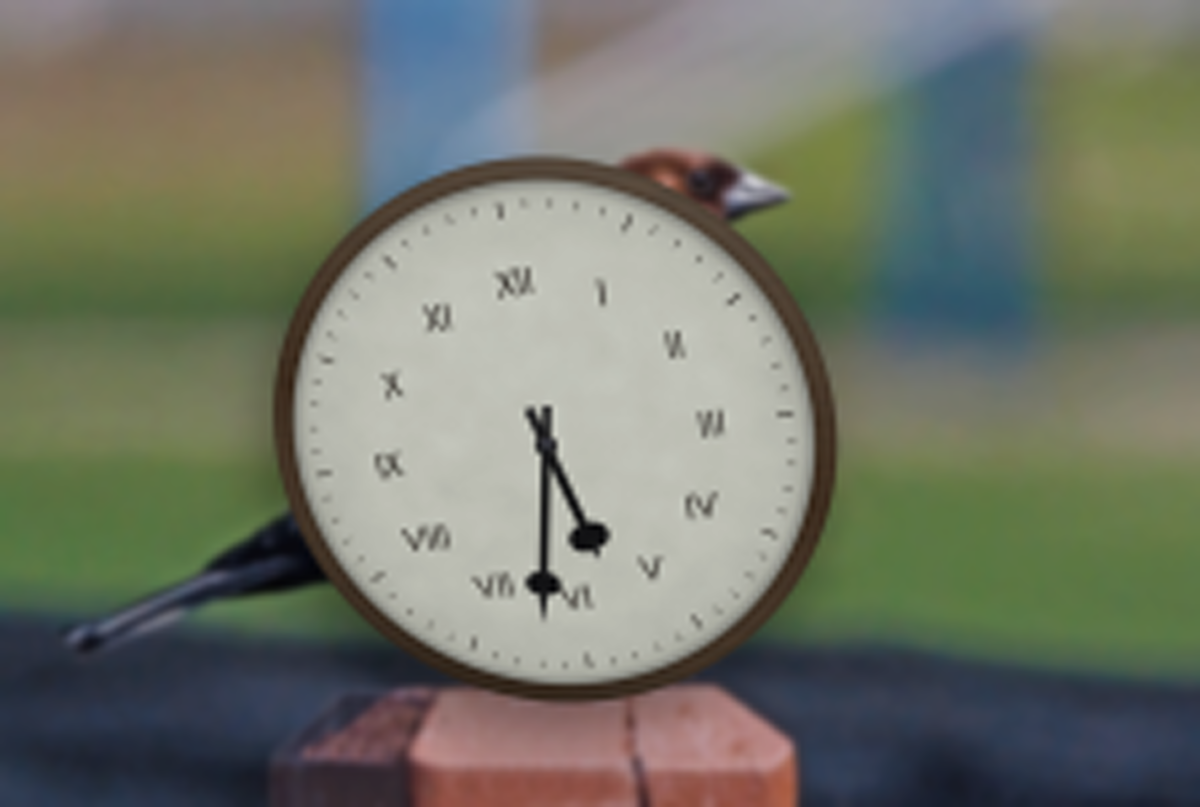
5:32
